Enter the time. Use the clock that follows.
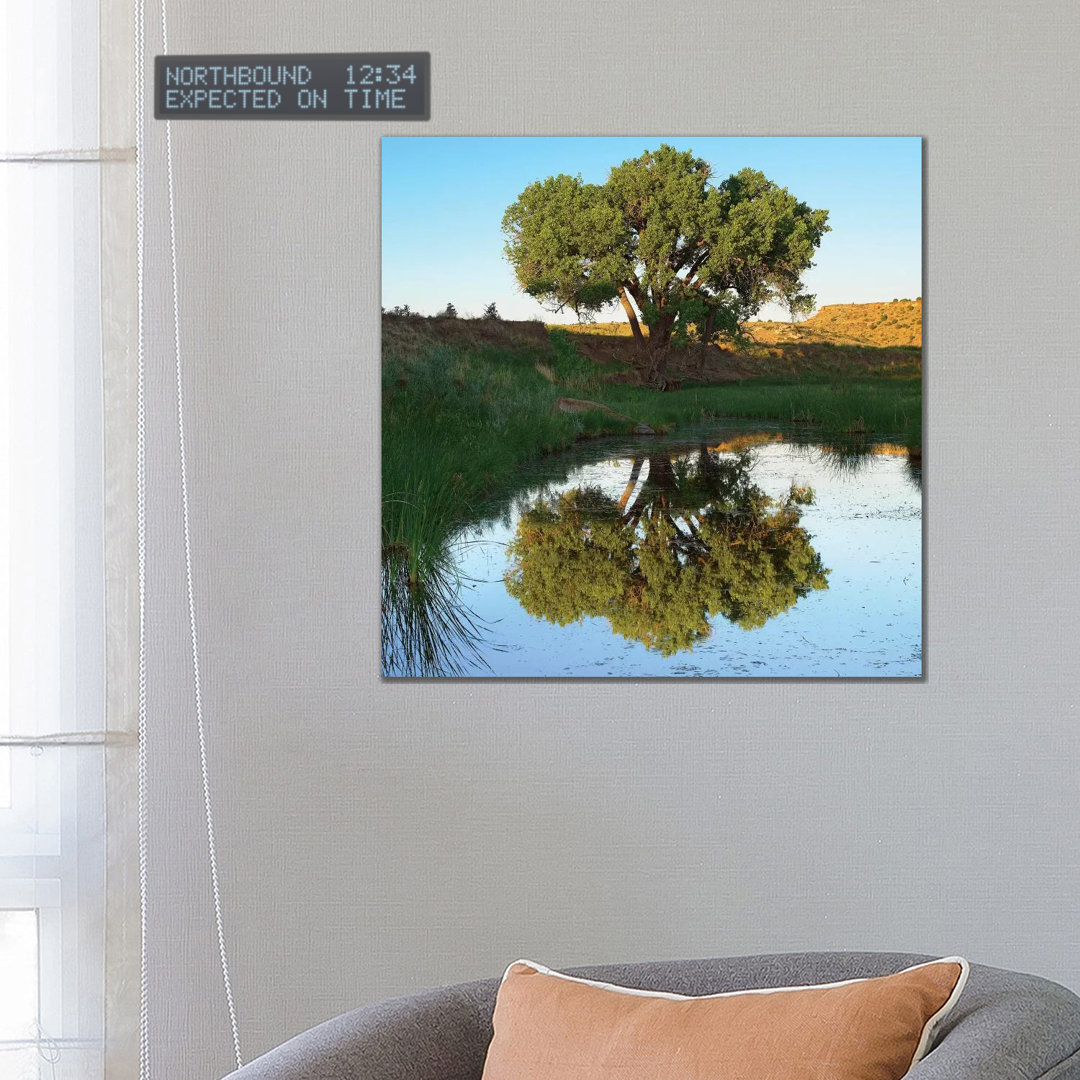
12:34
